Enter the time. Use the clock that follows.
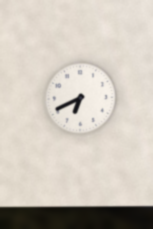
6:41
